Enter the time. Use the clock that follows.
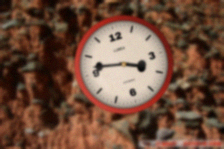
3:47
